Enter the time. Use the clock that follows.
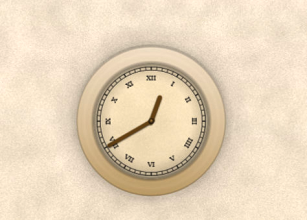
12:40
